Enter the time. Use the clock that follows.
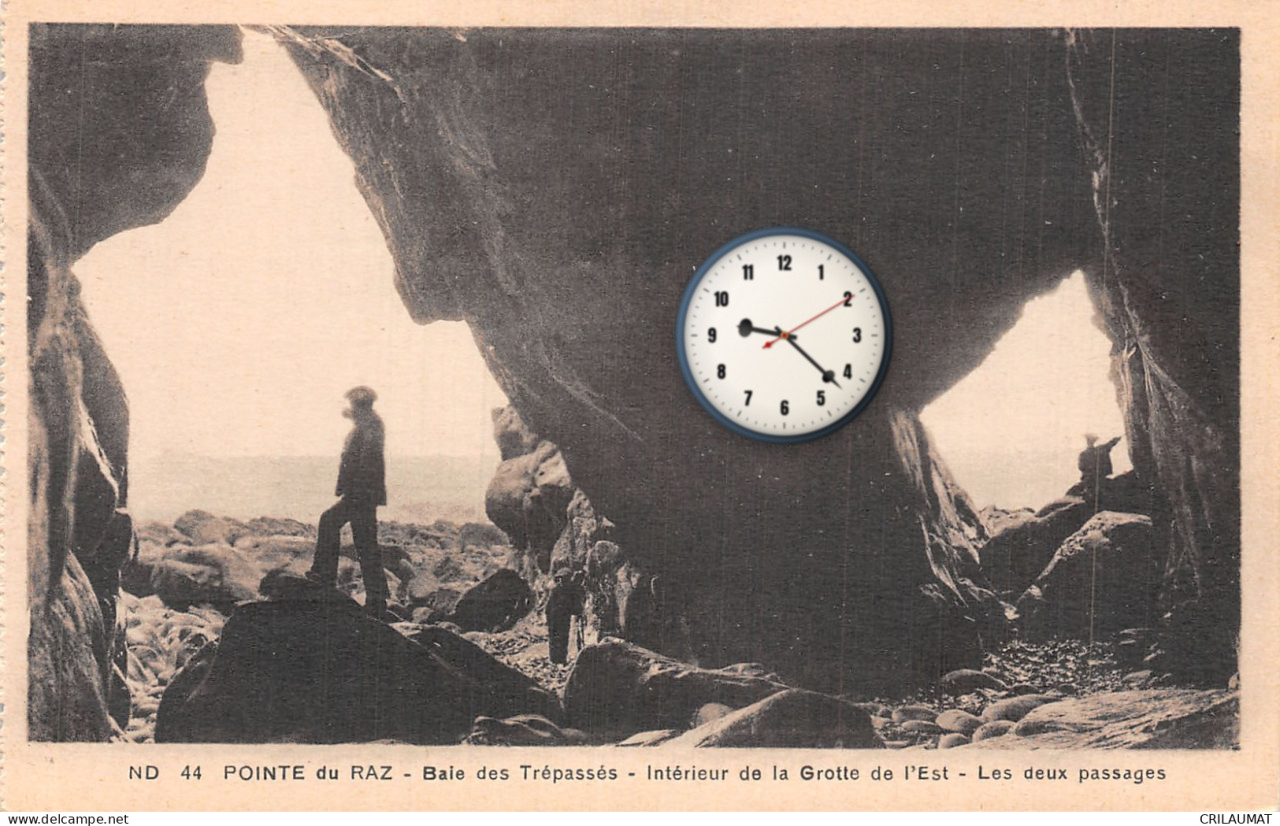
9:22:10
